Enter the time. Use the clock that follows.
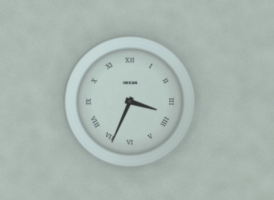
3:34
